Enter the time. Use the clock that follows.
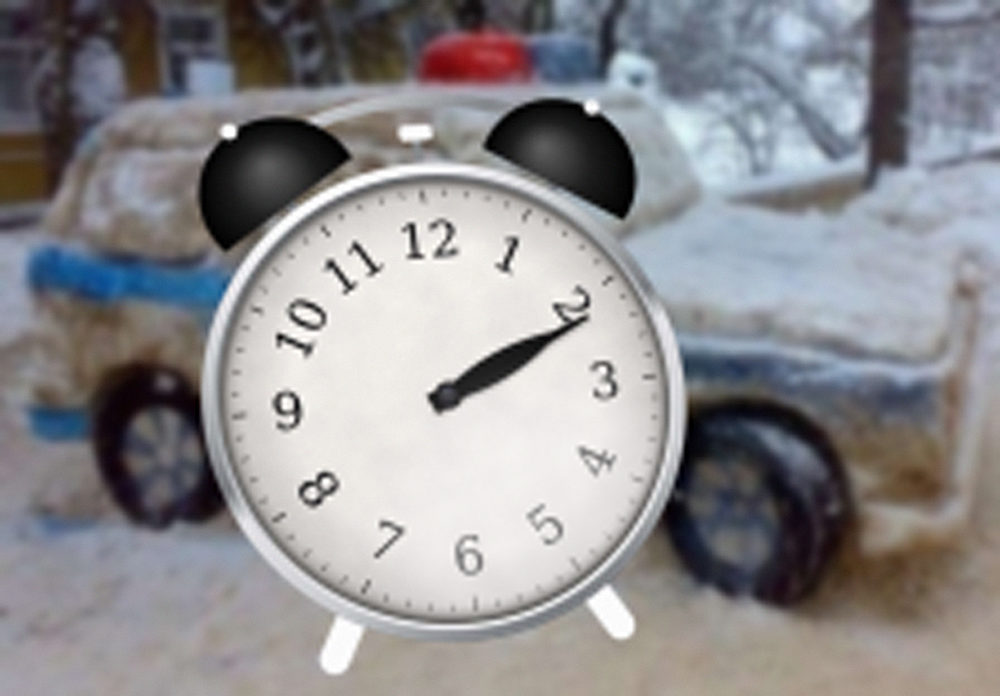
2:11
